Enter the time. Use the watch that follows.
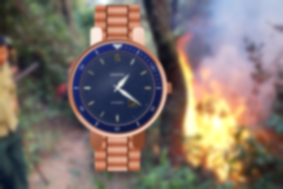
1:21
